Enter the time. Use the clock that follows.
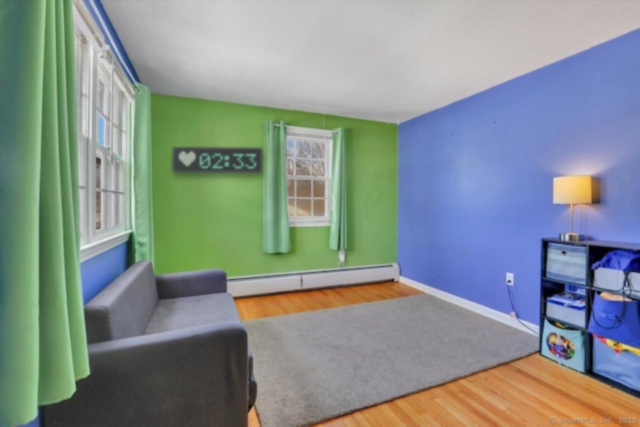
2:33
